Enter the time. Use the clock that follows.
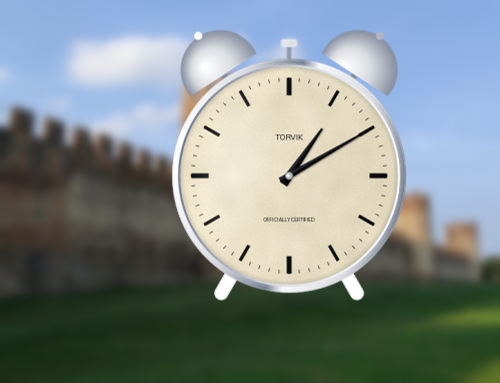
1:10
